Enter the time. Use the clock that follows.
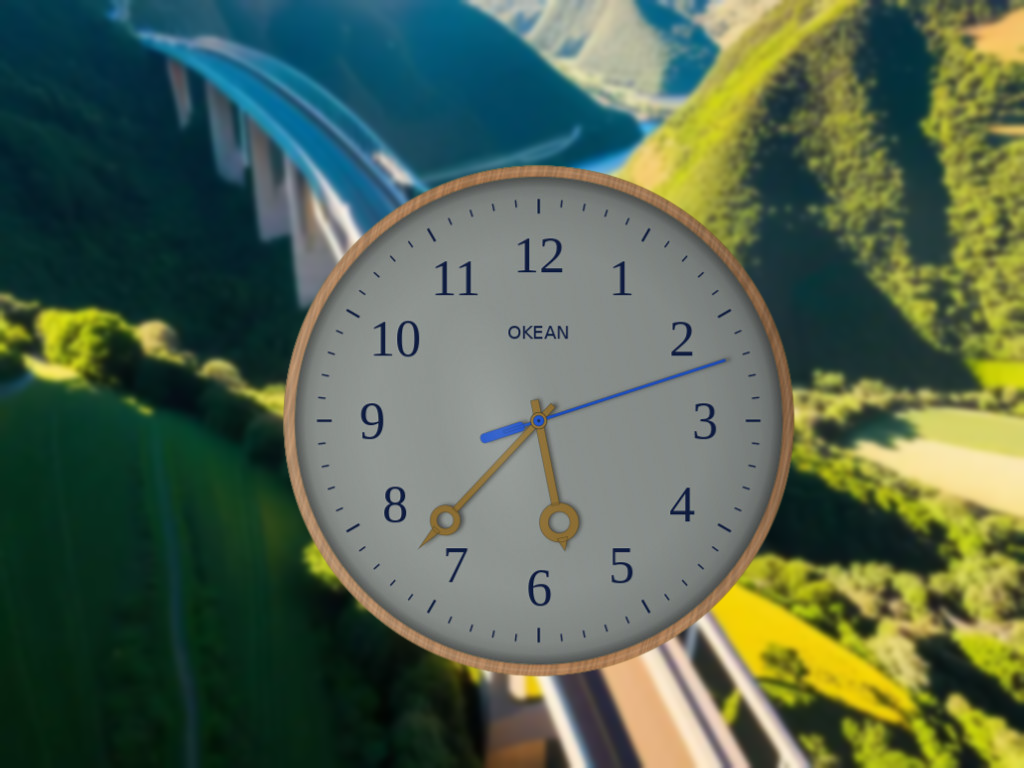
5:37:12
